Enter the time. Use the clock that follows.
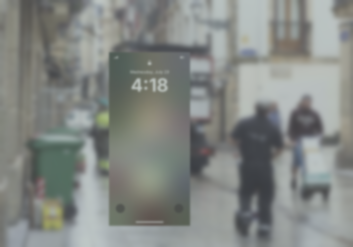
4:18
